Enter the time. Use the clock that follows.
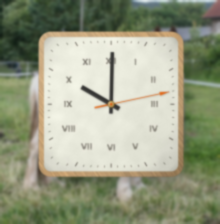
10:00:13
